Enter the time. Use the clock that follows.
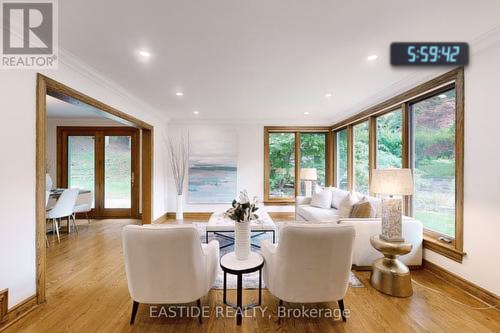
5:59:42
